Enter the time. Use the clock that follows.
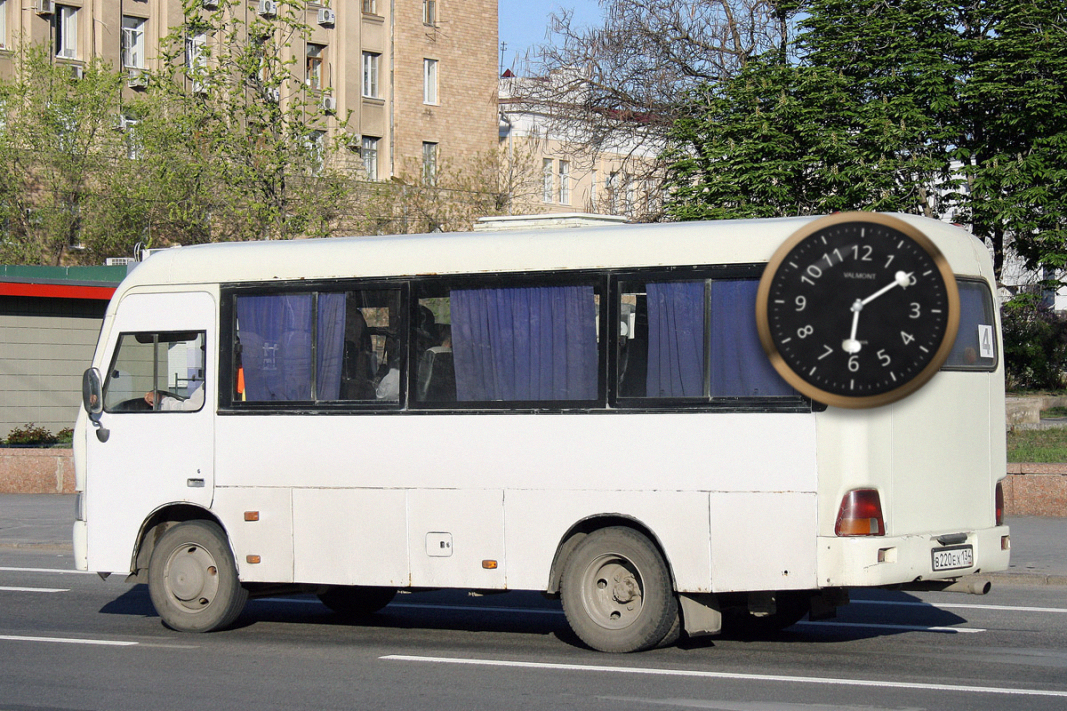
6:09
